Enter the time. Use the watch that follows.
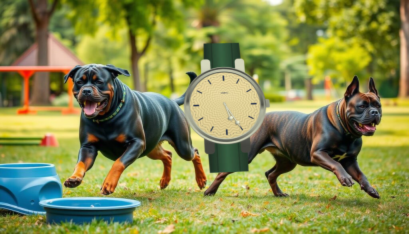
5:25
